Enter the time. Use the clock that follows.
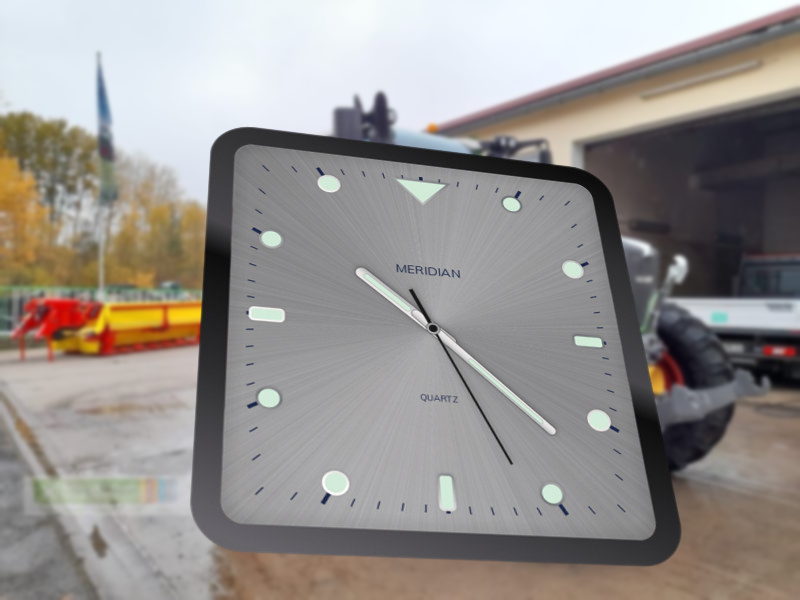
10:22:26
